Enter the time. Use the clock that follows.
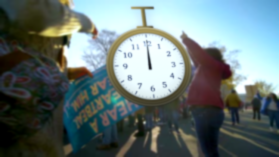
12:00
